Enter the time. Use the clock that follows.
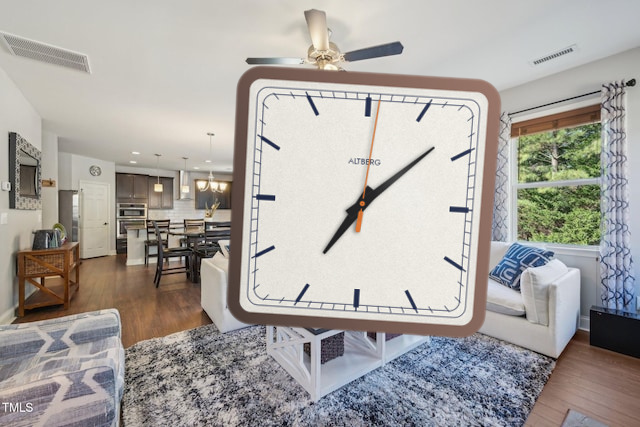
7:08:01
